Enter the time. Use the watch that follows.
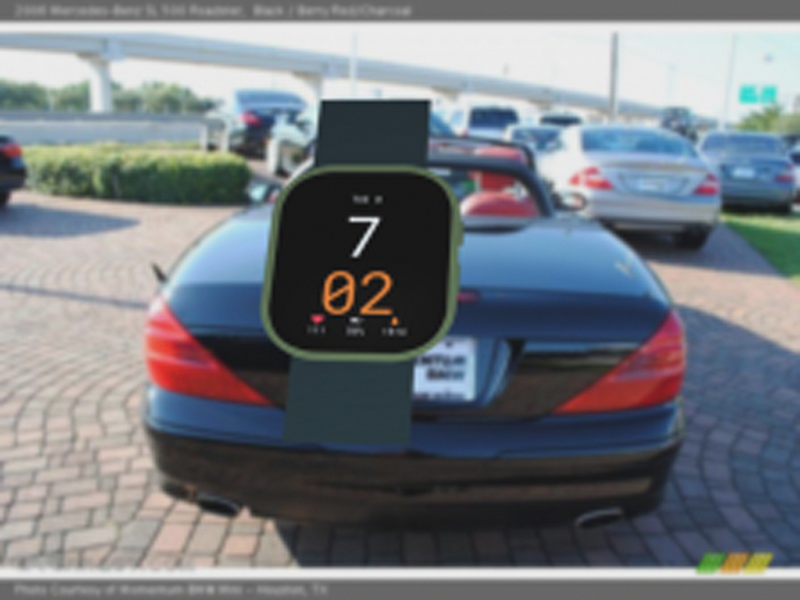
7:02
